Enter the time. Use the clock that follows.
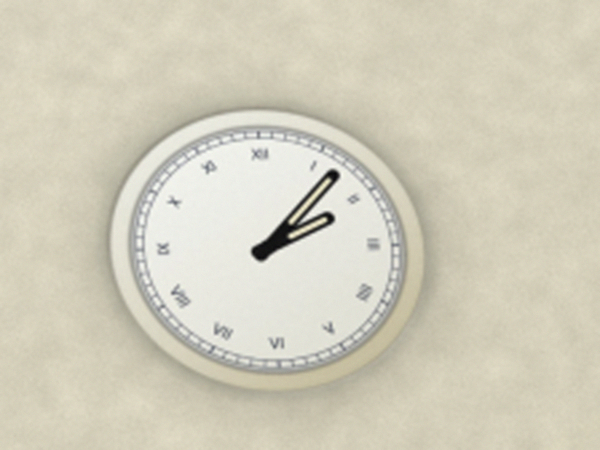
2:07
